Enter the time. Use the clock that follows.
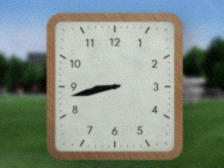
8:43
